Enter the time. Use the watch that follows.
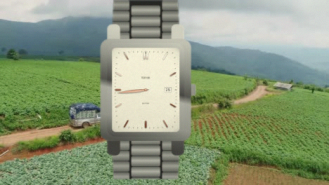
8:44
